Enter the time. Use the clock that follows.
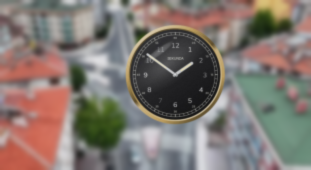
1:51
